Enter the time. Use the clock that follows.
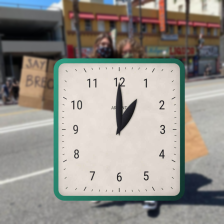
1:00
